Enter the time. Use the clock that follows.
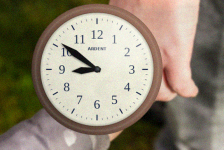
8:51
